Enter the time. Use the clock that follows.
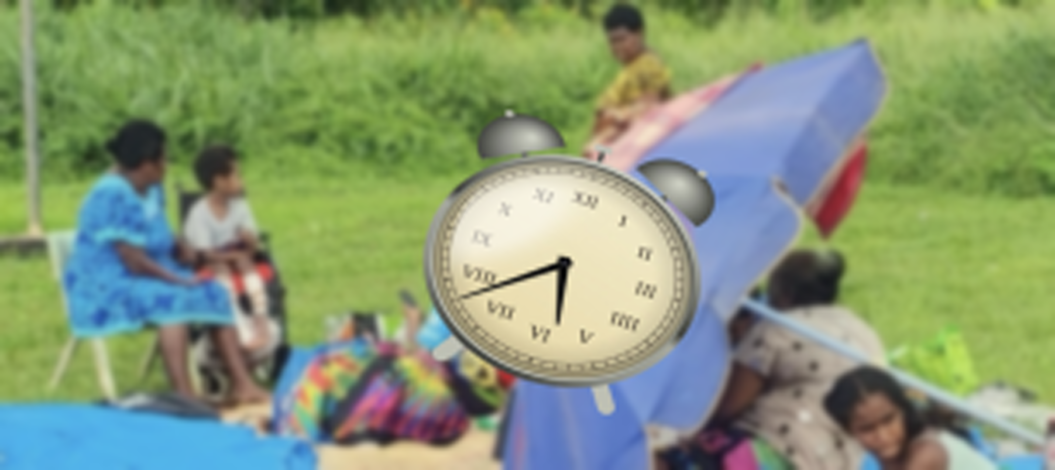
5:38
